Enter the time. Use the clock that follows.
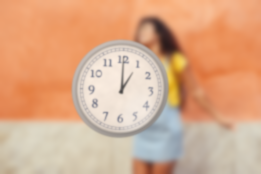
1:00
